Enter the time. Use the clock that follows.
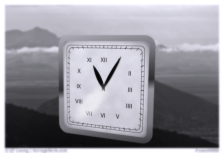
11:05
